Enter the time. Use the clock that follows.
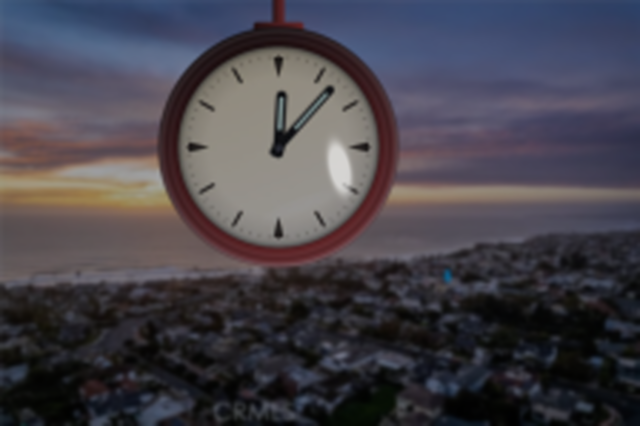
12:07
